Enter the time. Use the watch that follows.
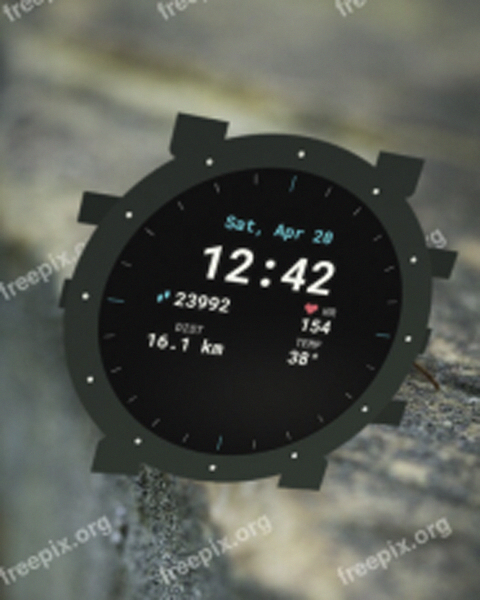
12:42
